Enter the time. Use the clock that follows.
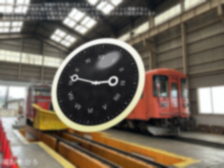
2:47
